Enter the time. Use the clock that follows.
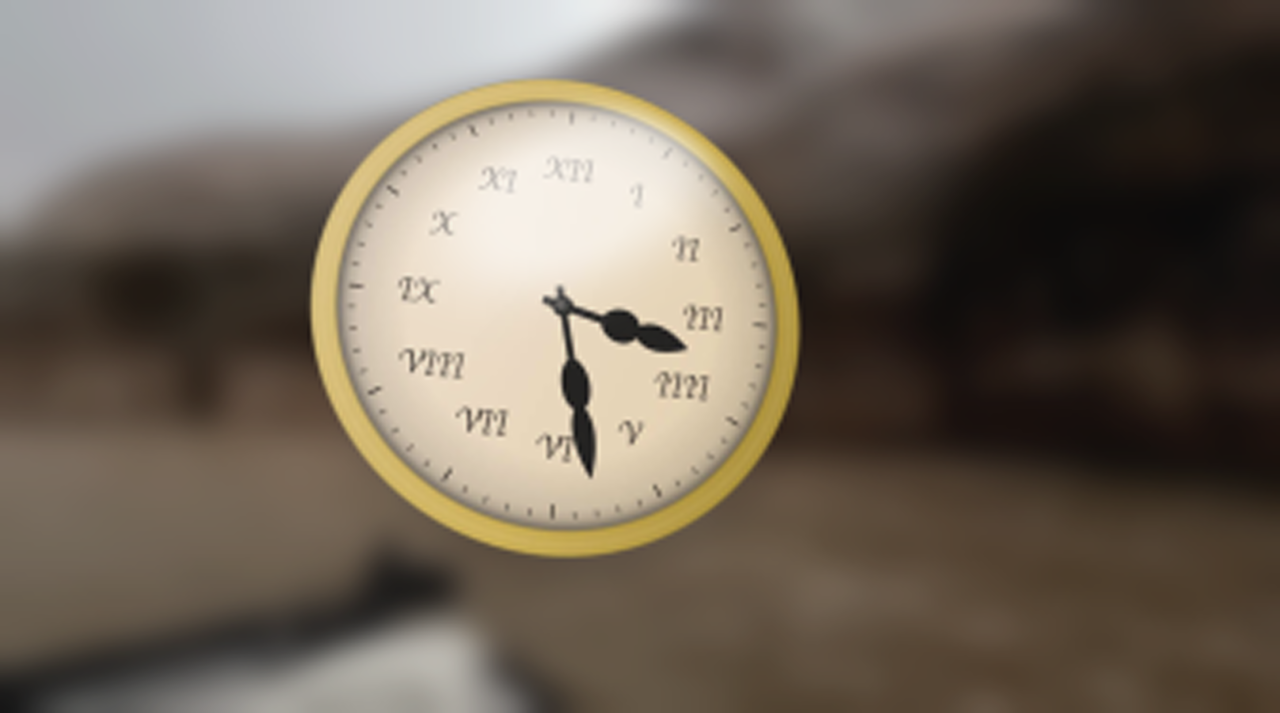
3:28
